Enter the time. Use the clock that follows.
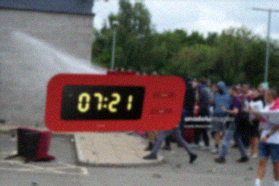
7:21
